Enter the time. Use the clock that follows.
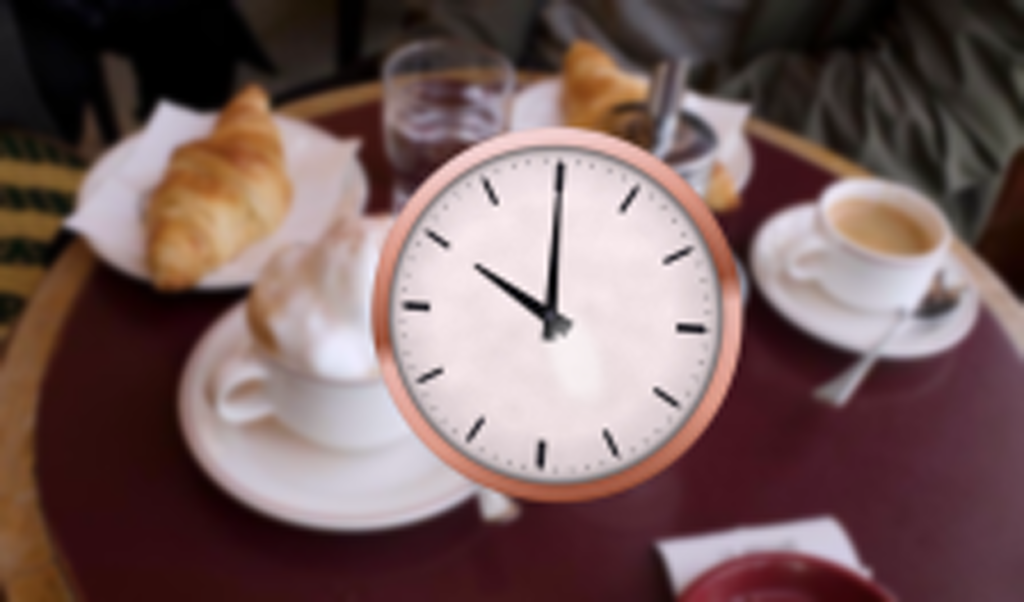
10:00
